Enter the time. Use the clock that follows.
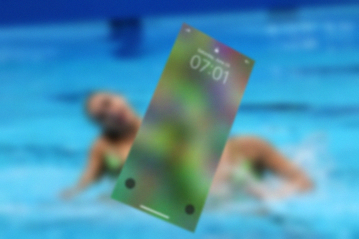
7:01
